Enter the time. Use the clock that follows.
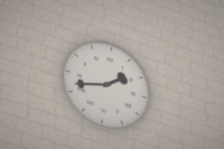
1:42
